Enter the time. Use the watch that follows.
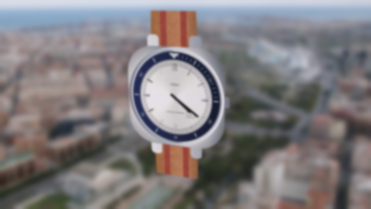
4:21
